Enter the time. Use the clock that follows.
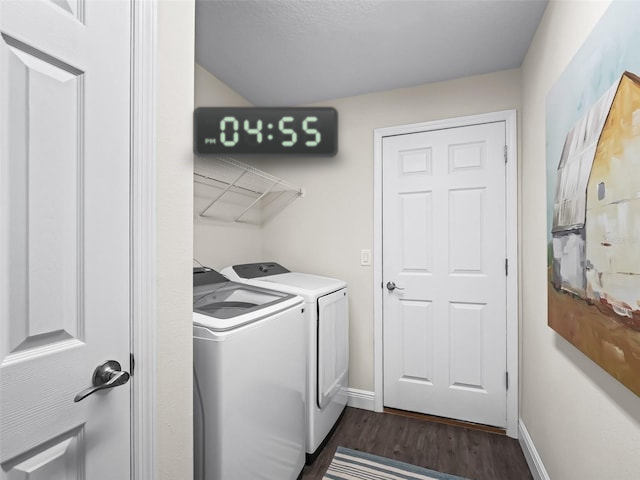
4:55
